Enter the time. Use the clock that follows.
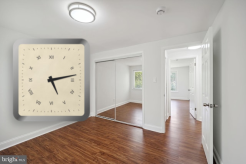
5:13
